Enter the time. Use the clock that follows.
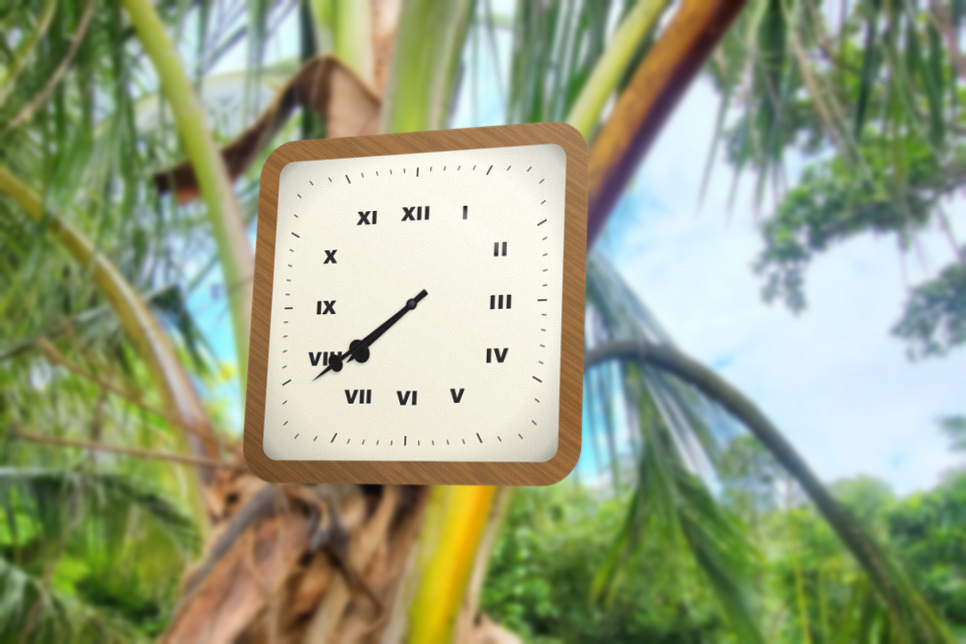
7:39
